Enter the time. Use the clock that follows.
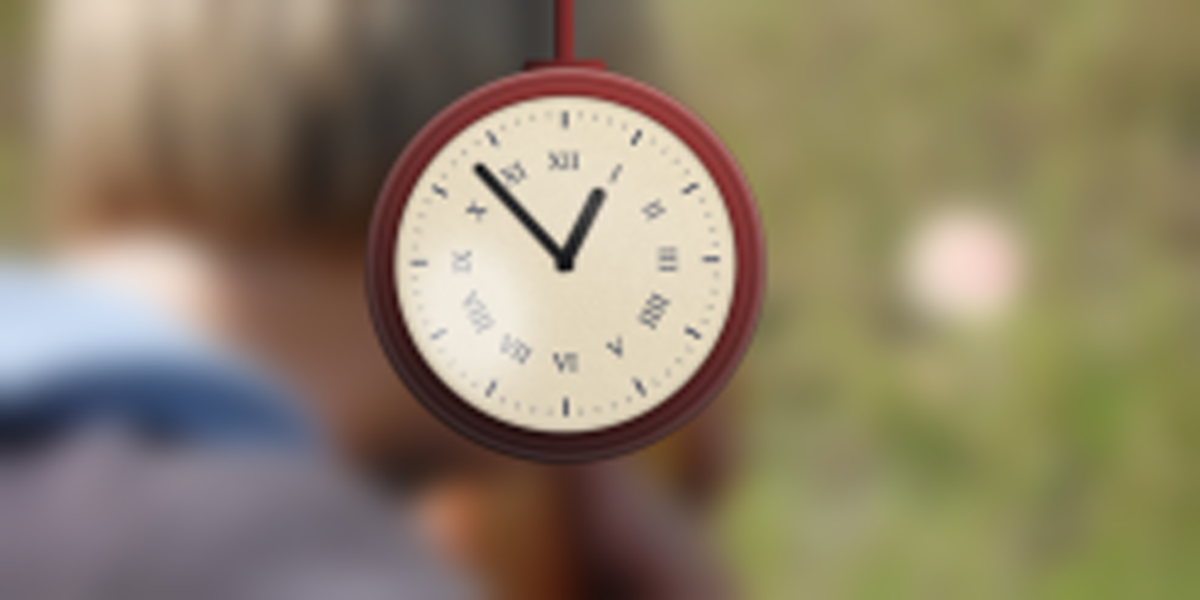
12:53
